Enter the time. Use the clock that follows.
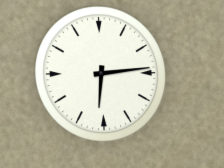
6:14
